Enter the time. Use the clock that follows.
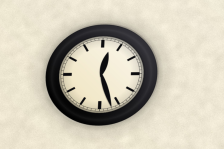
12:27
